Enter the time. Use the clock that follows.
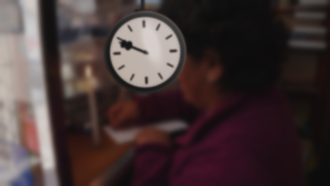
9:49
